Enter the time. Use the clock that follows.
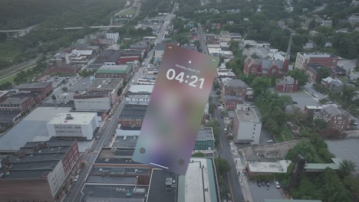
4:21
